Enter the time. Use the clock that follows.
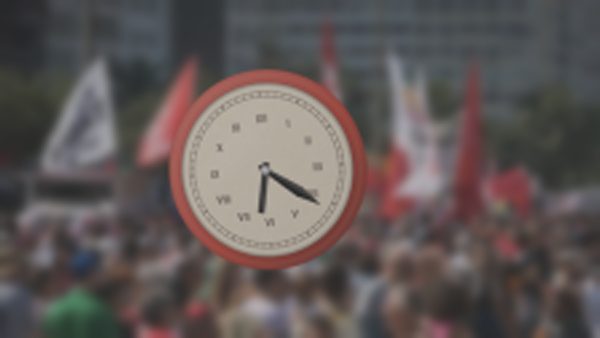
6:21
